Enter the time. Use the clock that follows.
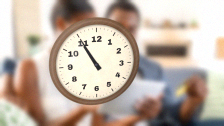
10:55
